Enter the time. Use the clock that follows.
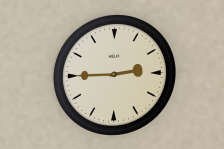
2:45
